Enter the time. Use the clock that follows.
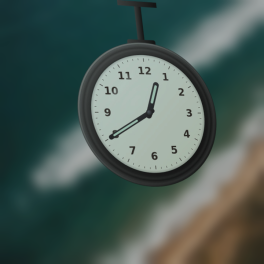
12:40
